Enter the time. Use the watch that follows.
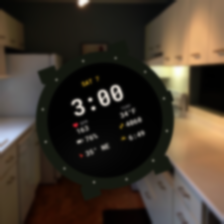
3:00
